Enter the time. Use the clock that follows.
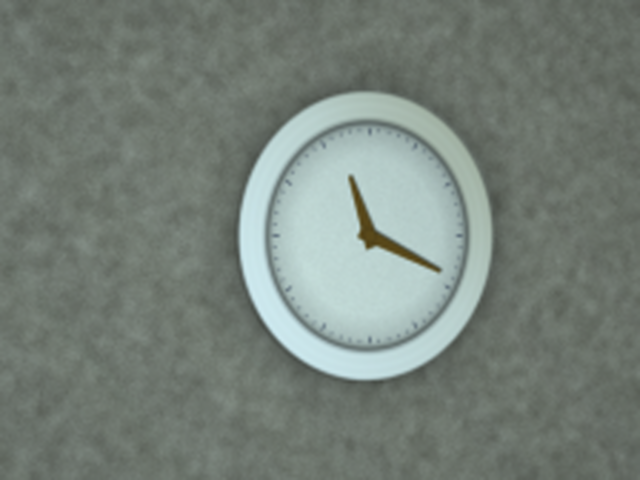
11:19
